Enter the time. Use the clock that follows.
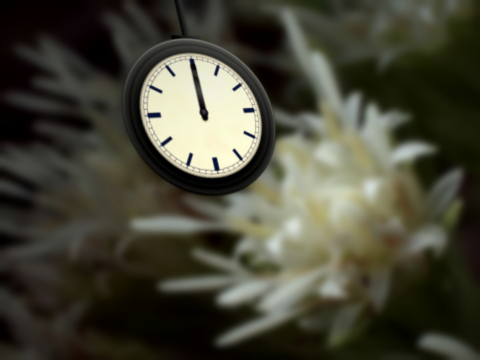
12:00
